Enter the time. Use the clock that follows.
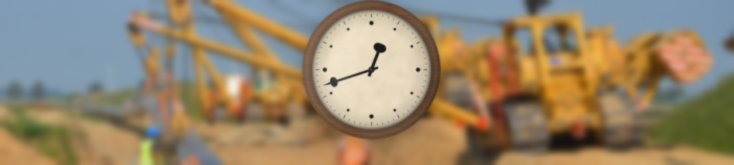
12:42
